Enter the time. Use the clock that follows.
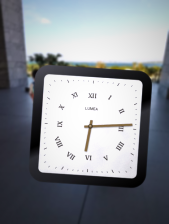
6:14
